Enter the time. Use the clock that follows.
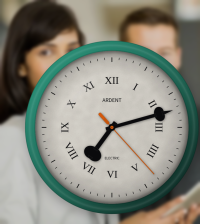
7:12:23
